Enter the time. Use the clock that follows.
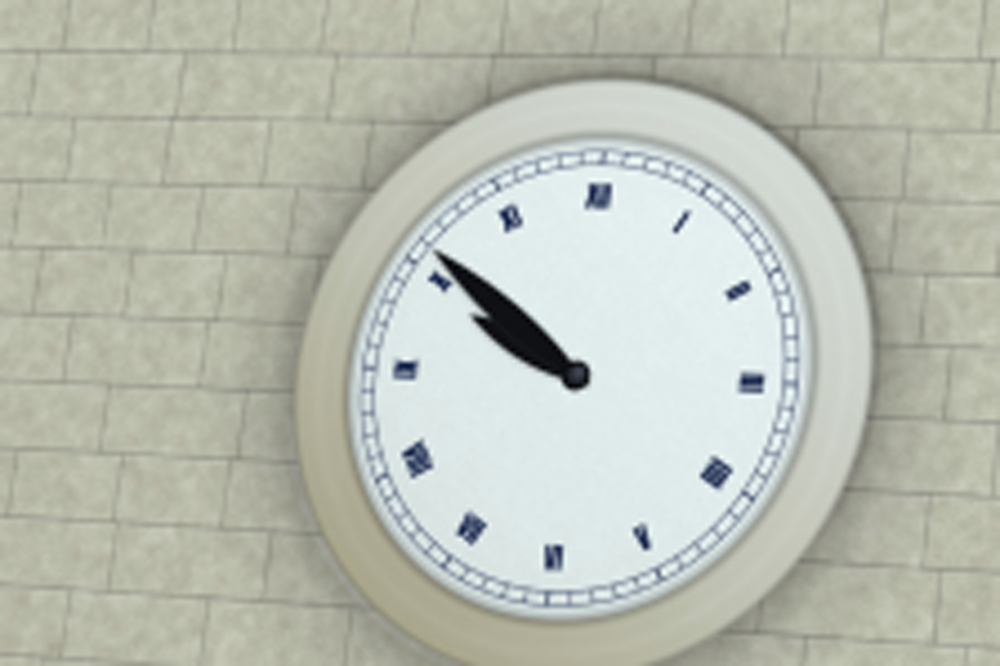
9:51
